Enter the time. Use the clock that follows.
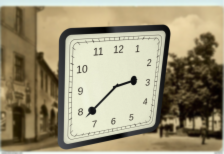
2:38
